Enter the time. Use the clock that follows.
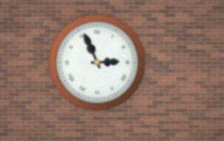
2:56
